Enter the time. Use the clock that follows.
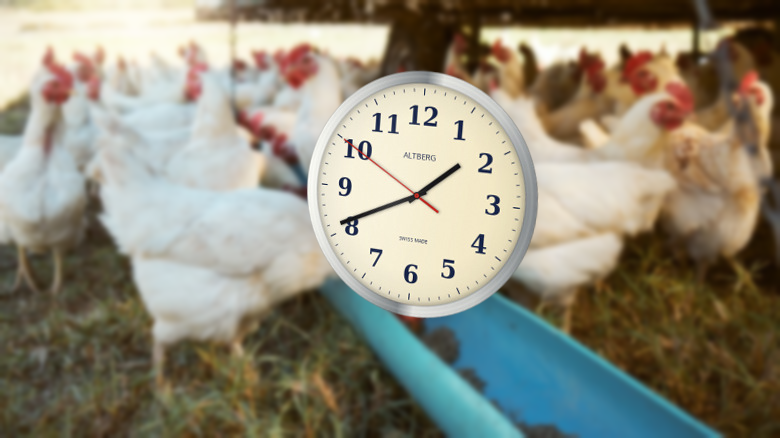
1:40:50
